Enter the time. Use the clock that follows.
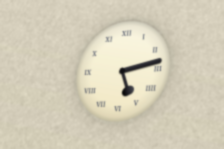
5:13
